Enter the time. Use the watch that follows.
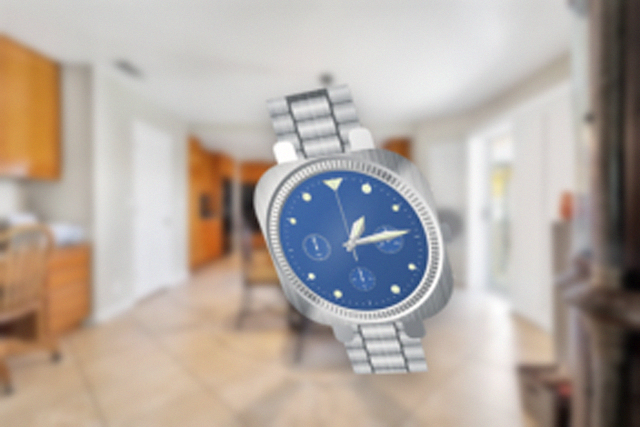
1:14
